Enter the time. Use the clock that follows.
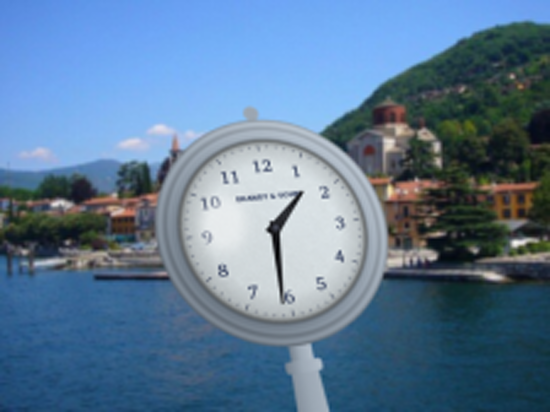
1:31
